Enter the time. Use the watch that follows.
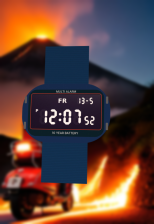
12:07:52
